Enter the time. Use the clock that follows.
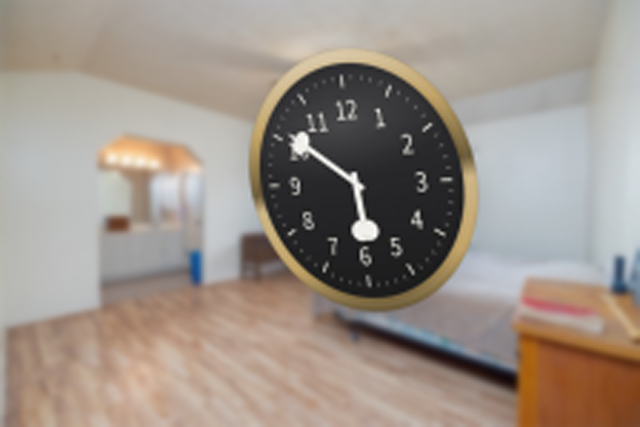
5:51
